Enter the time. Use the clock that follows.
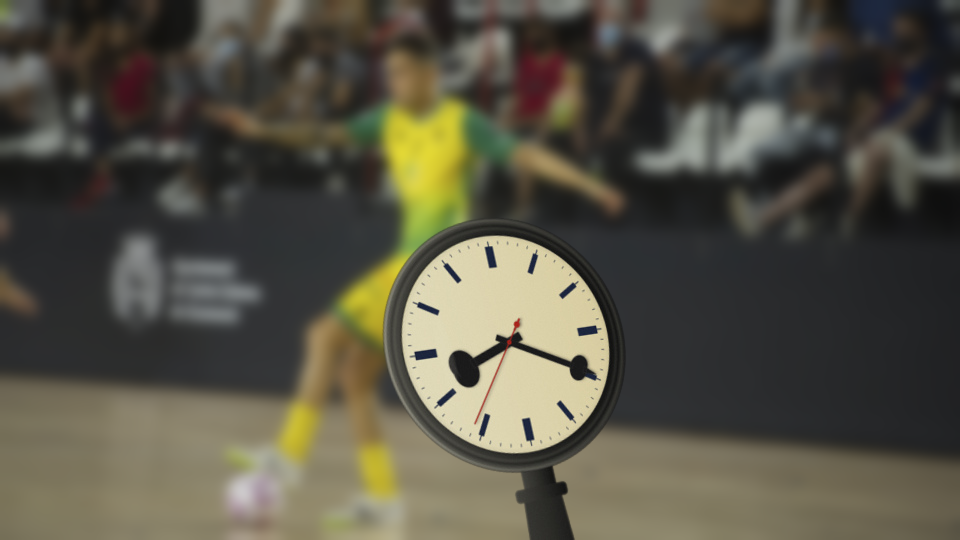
8:19:36
